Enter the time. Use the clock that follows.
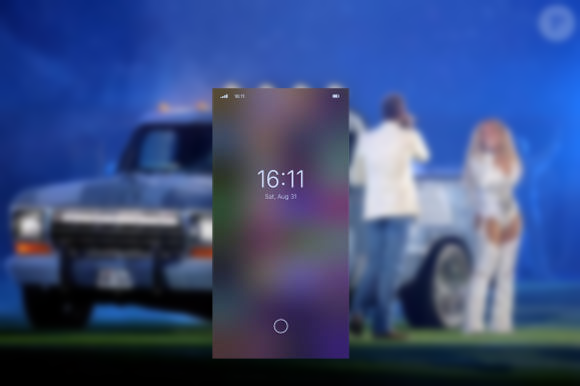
16:11
